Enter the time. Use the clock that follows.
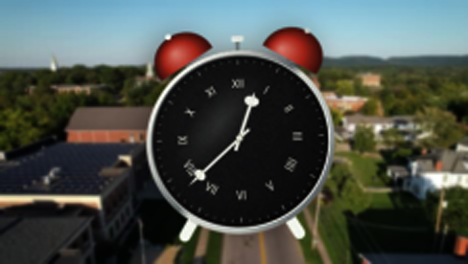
12:38
